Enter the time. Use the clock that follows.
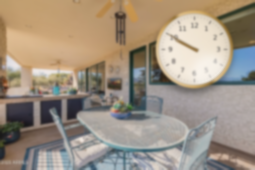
9:50
